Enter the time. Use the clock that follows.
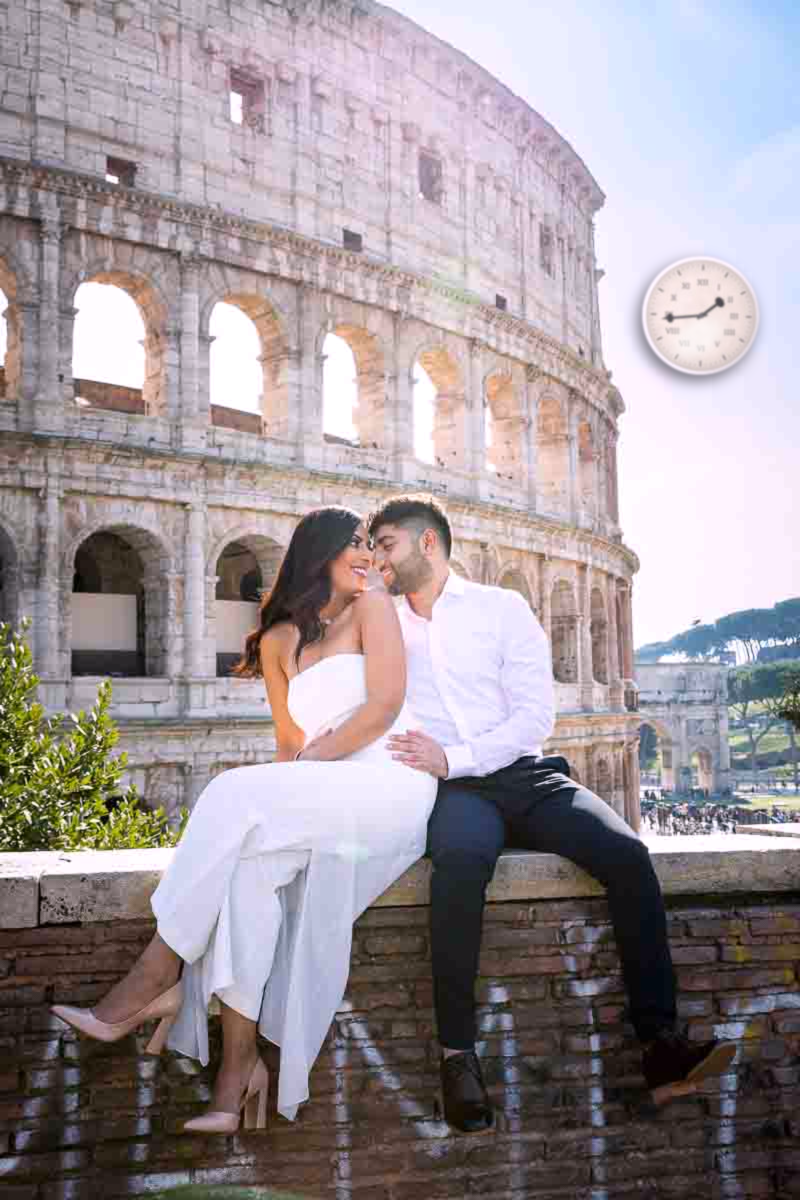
1:44
